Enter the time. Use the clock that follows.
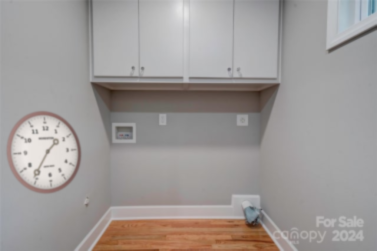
1:36
